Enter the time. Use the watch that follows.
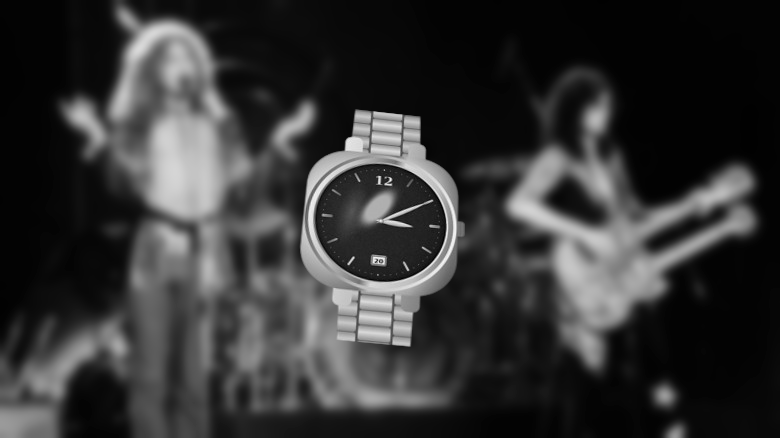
3:10
